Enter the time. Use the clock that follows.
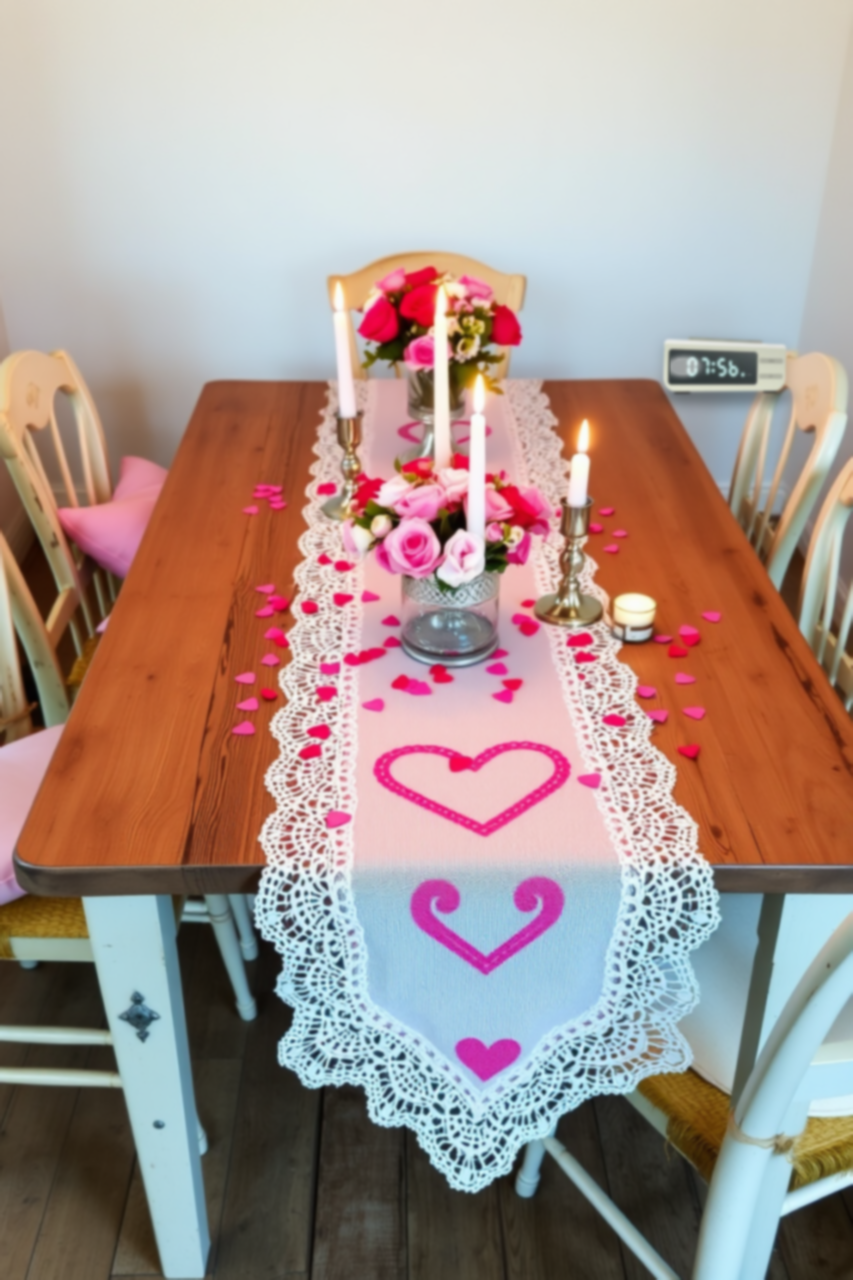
7:56
